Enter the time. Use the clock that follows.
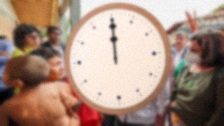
12:00
